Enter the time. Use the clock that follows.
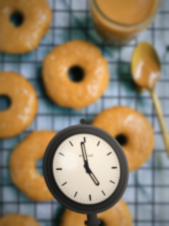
4:59
